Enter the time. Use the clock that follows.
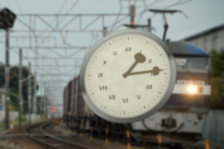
1:14
